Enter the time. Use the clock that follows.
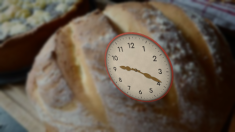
9:19
